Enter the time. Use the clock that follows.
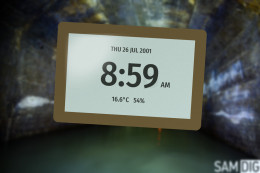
8:59
